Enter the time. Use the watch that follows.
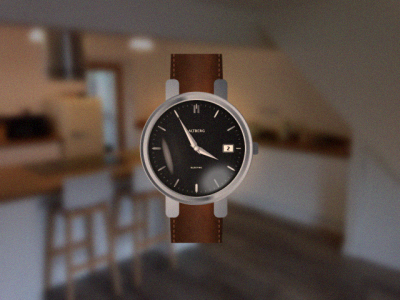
3:55
